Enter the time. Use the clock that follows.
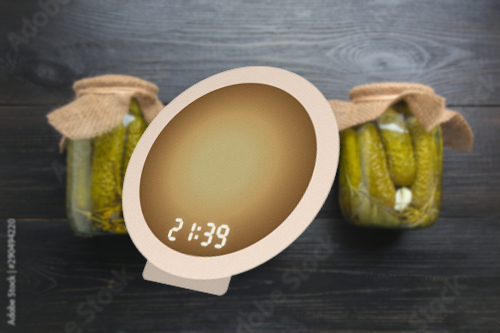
21:39
